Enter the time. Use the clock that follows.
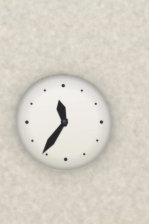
11:36
